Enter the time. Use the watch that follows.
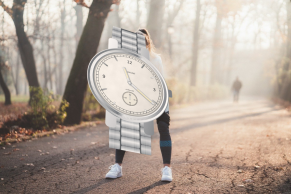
11:21
